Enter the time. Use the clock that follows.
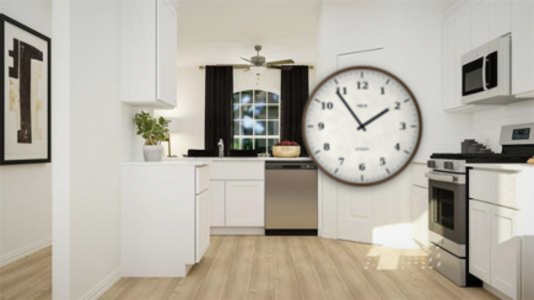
1:54
